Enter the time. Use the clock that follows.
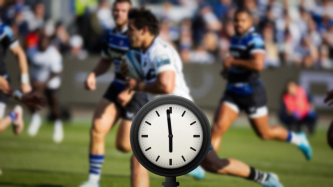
5:59
